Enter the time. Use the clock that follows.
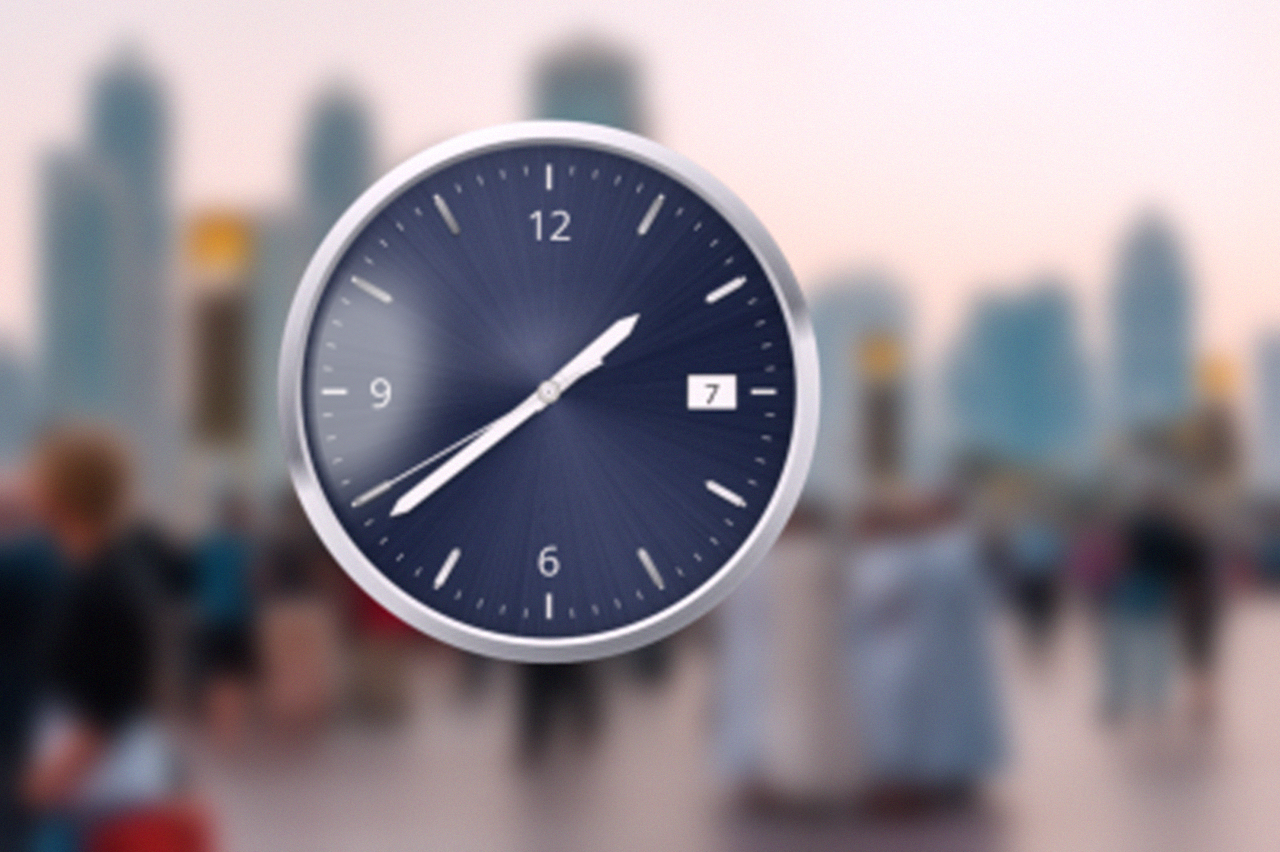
1:38:40
